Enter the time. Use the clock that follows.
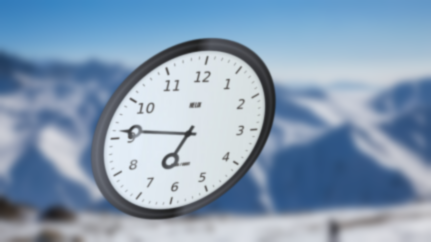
6:46
